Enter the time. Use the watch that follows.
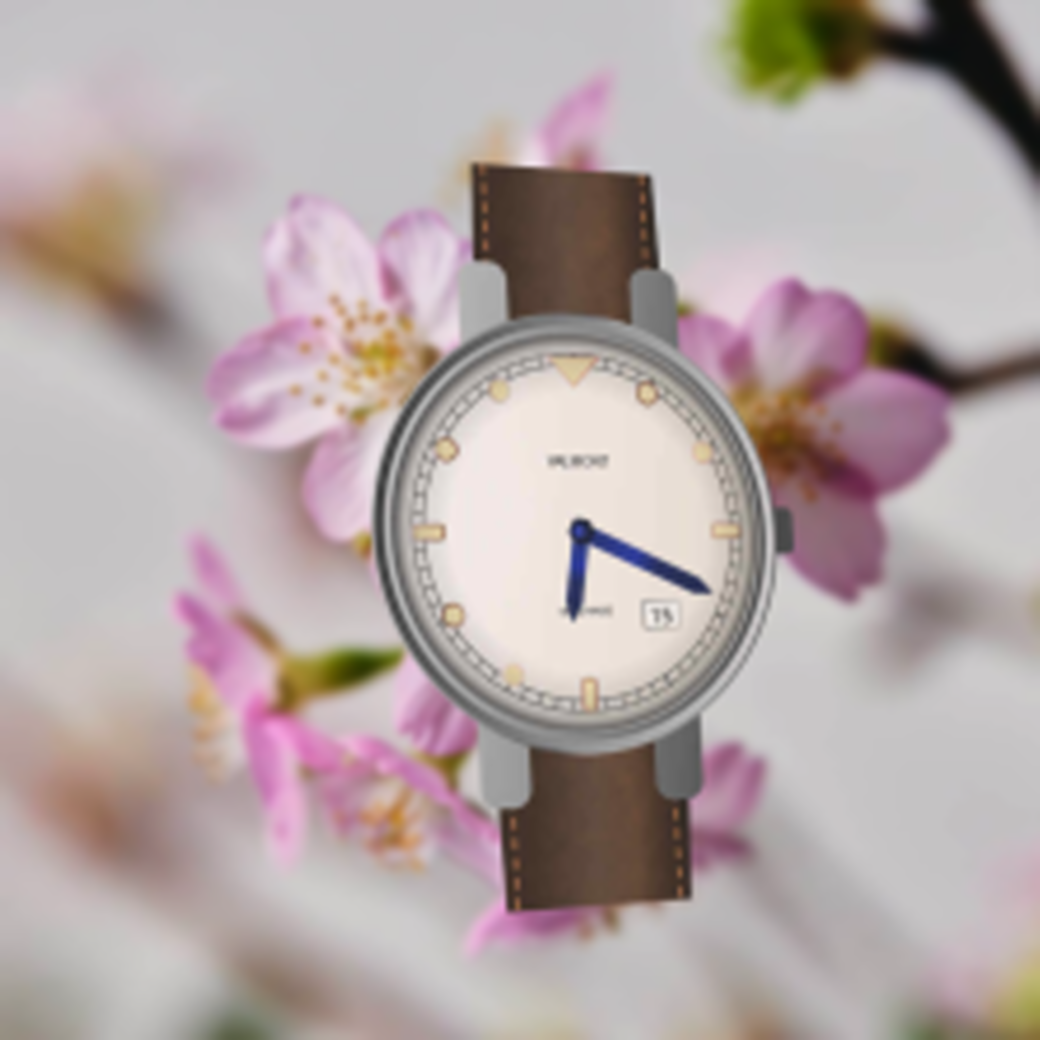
6:19
